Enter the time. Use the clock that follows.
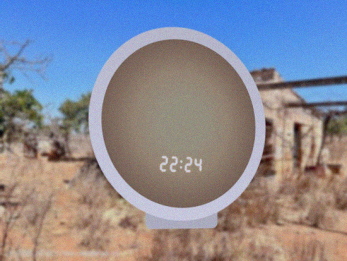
22:24
